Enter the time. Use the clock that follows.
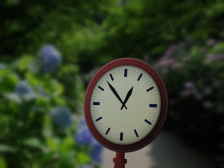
12:53
